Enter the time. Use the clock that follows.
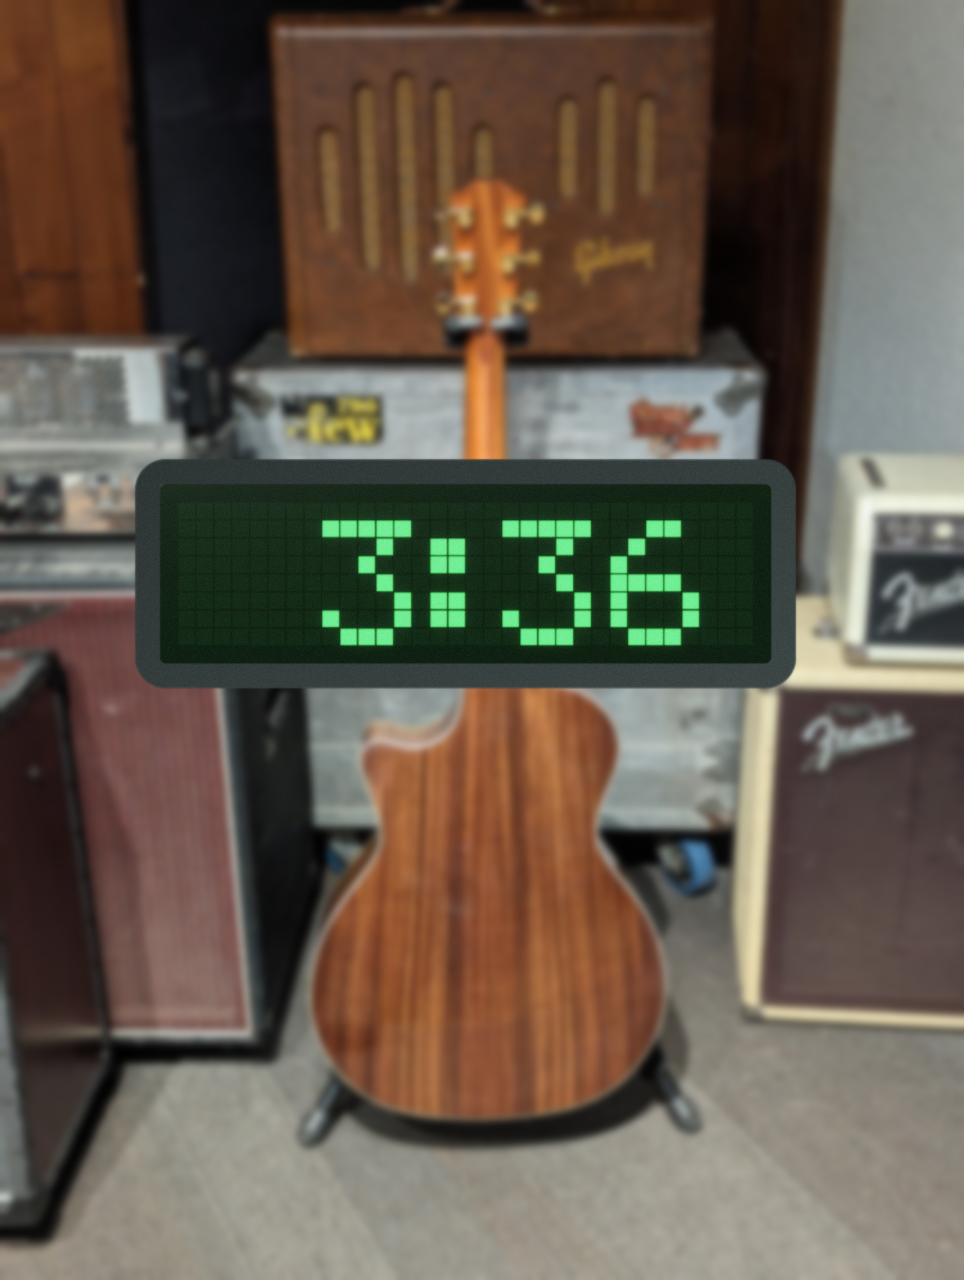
3:36
